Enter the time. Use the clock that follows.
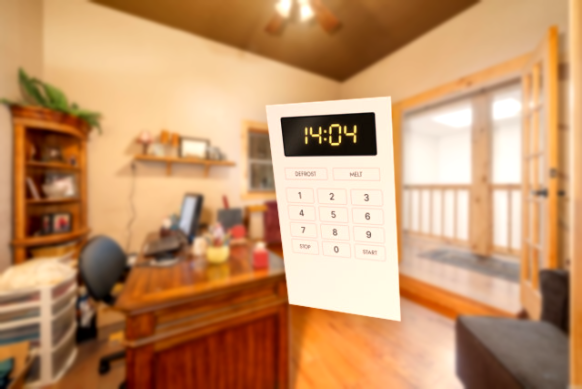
14:04
